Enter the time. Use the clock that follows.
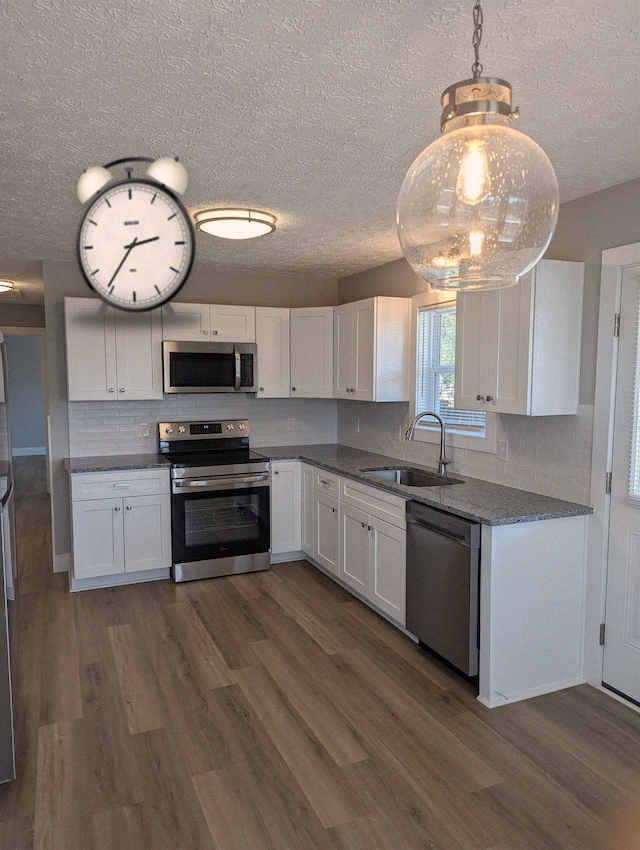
2:36
